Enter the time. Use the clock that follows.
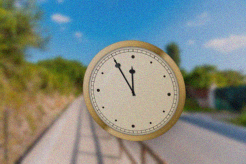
11:55
